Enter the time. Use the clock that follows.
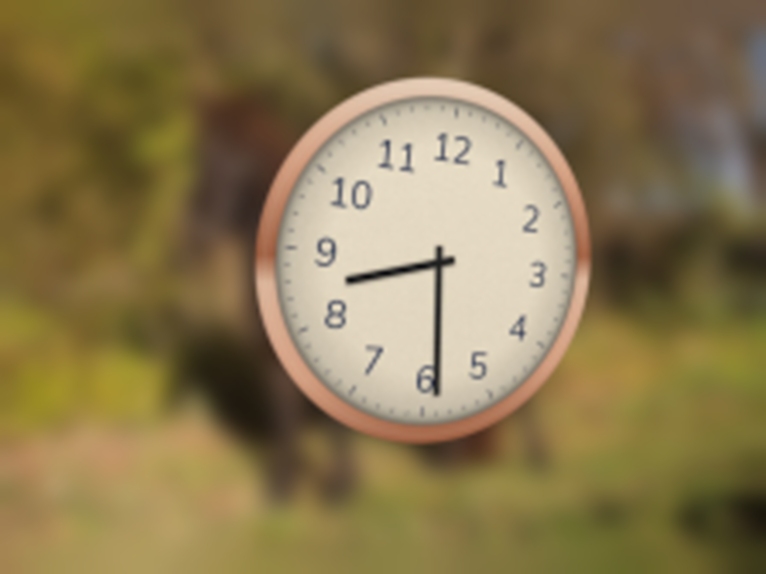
8:29
